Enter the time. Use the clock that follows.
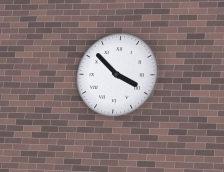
3:52
